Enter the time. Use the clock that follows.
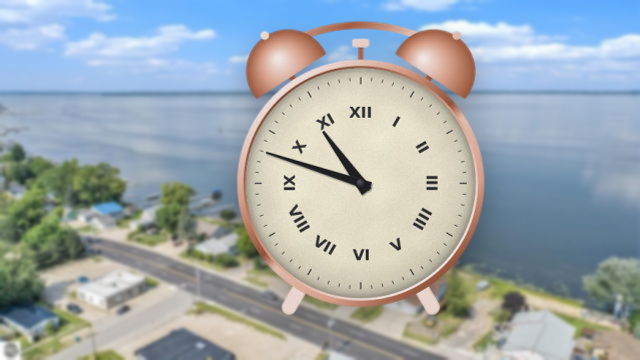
10:48
